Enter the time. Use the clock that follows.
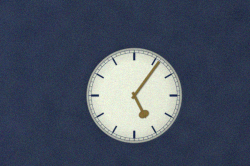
5:06
